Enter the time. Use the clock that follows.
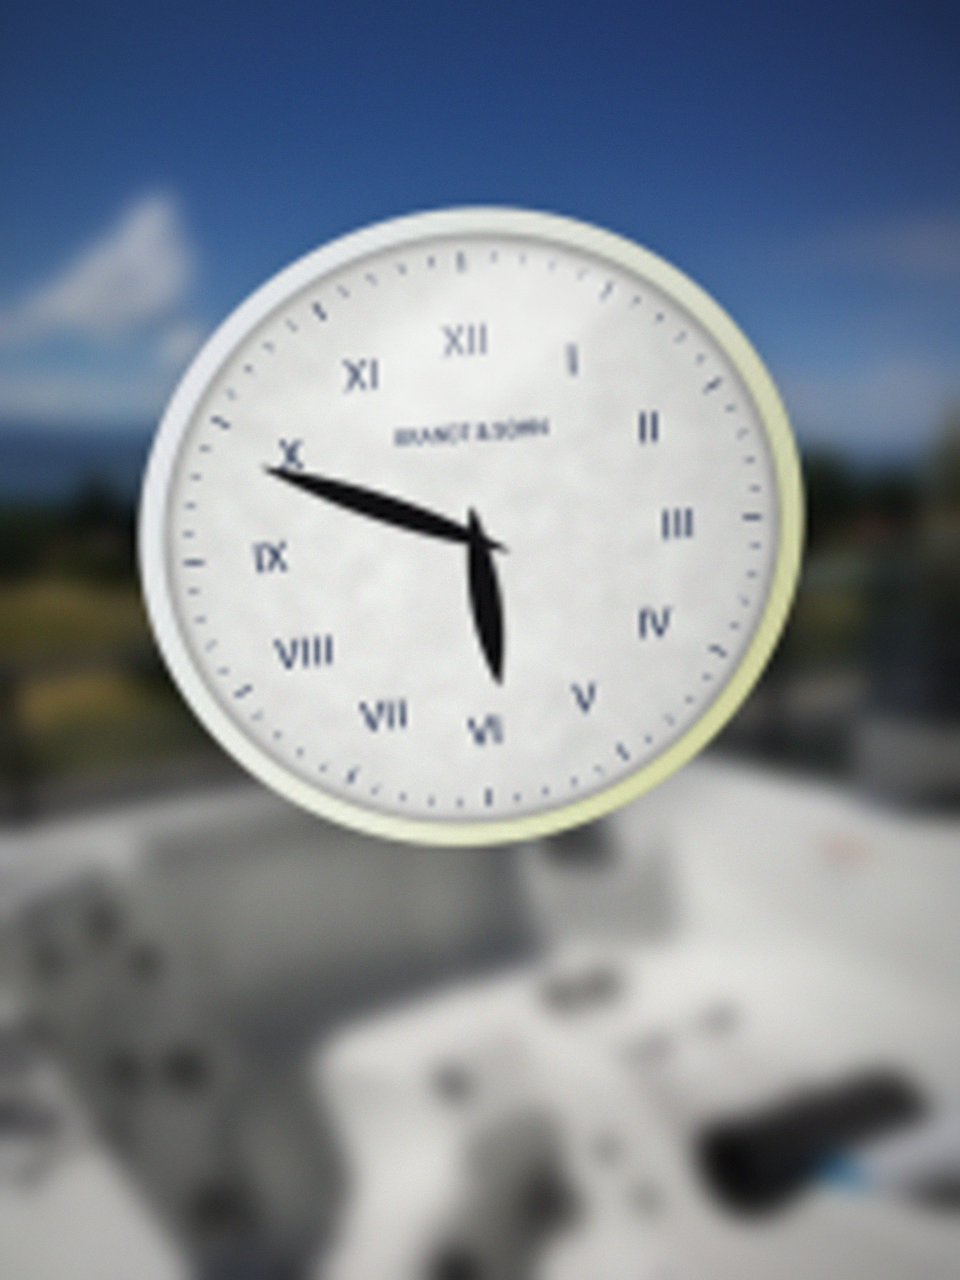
5:49
